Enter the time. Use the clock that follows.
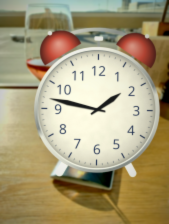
1:47
